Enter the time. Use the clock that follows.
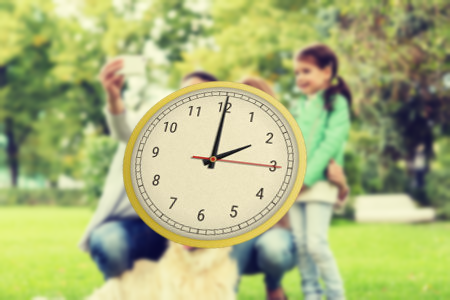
2:00:15
